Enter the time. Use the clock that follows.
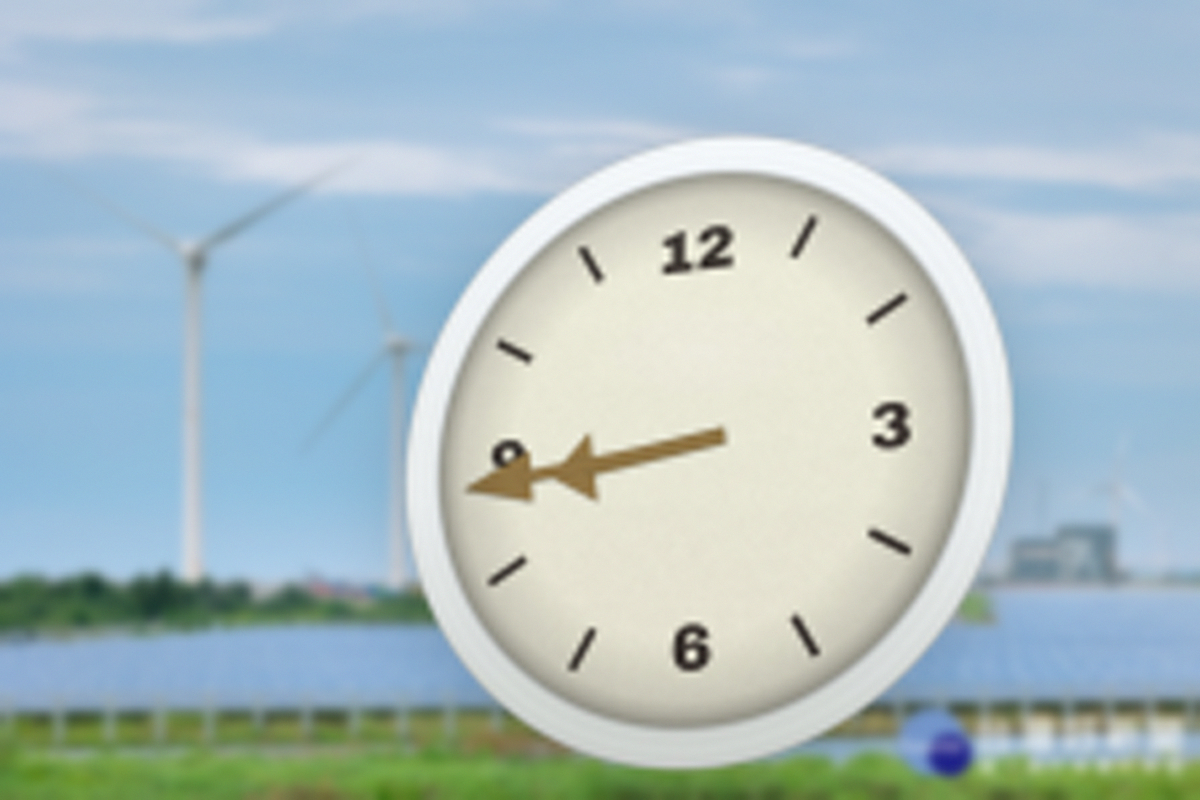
8:44
